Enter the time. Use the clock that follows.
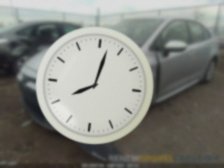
8:02
